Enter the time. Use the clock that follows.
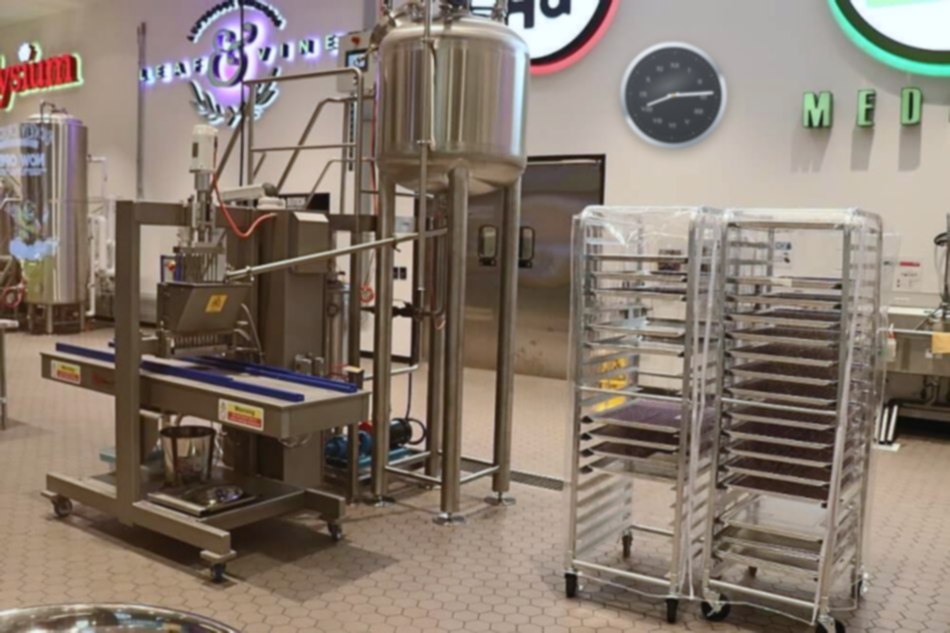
8:14
